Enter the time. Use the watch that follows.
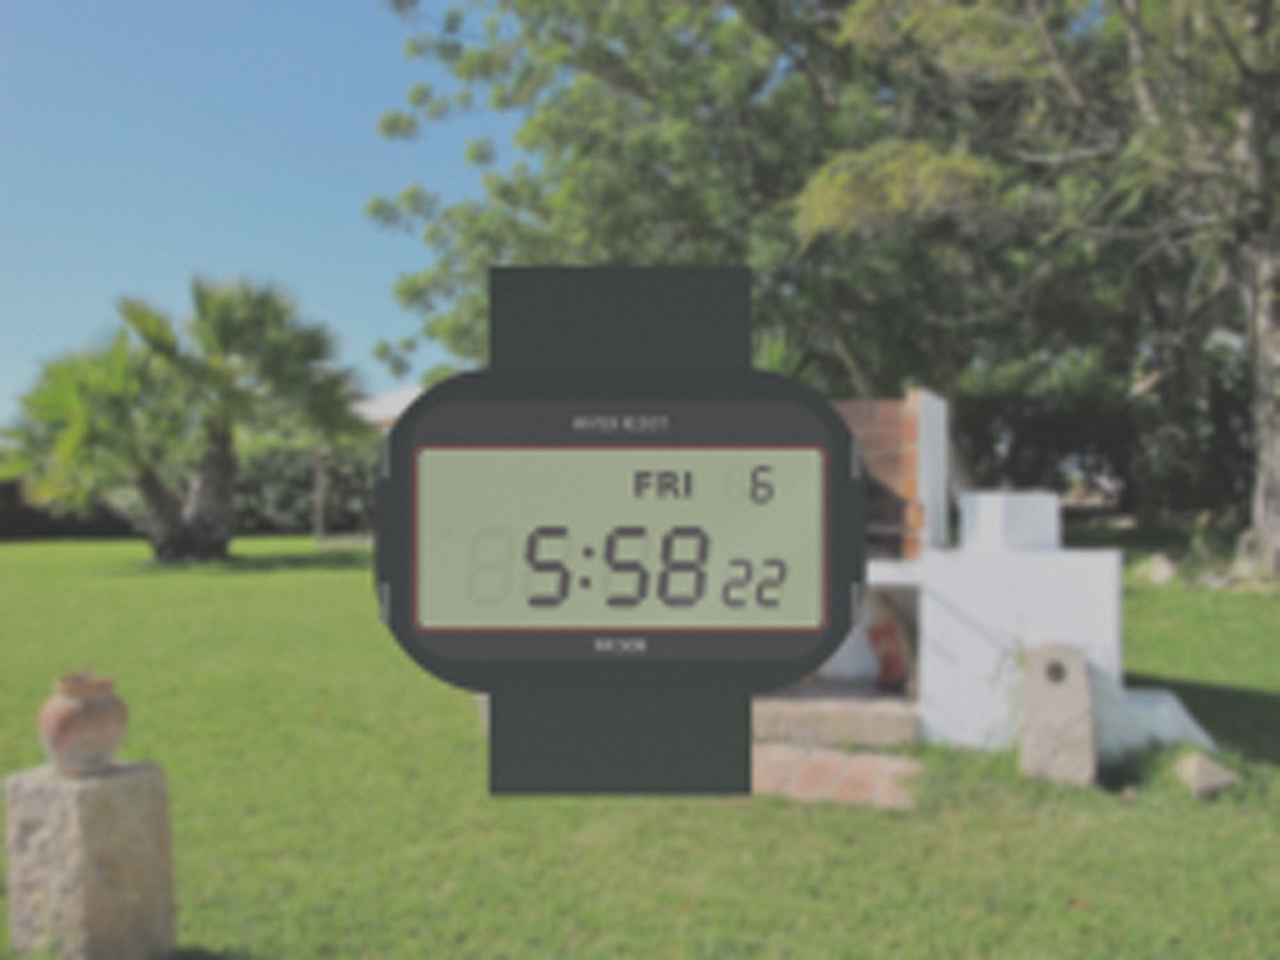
5:58:22
